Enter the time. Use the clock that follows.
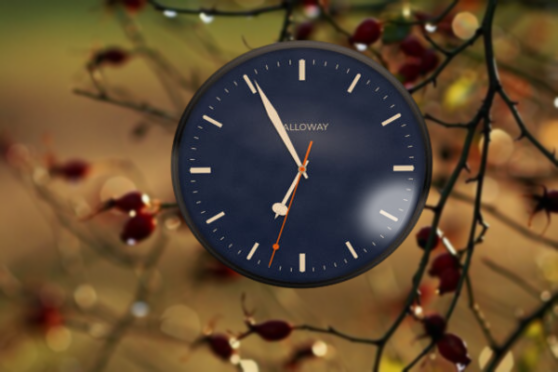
6:55:33
